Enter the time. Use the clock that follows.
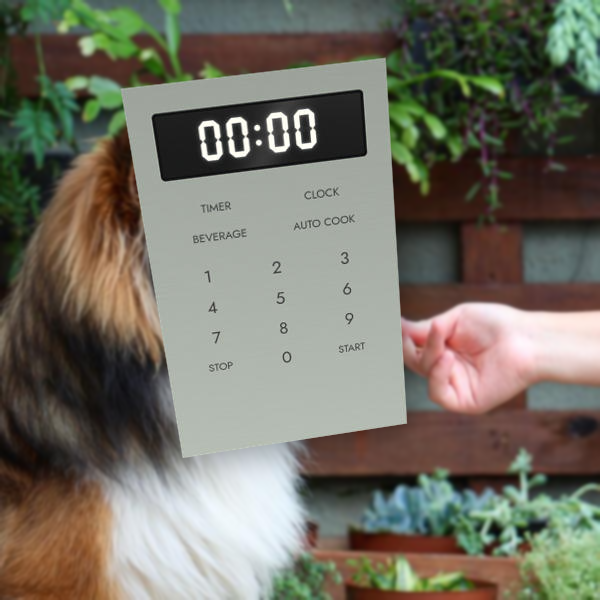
0:00
